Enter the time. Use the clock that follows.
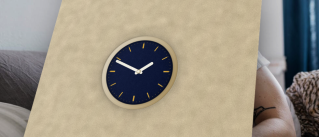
1:49
